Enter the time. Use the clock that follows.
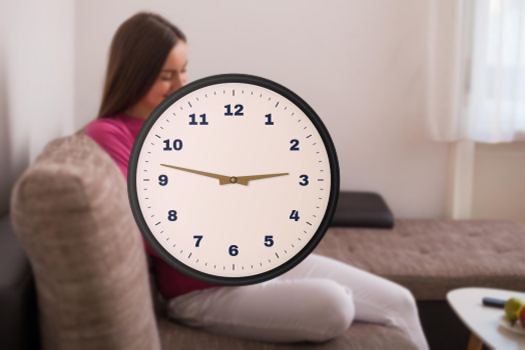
2:47
